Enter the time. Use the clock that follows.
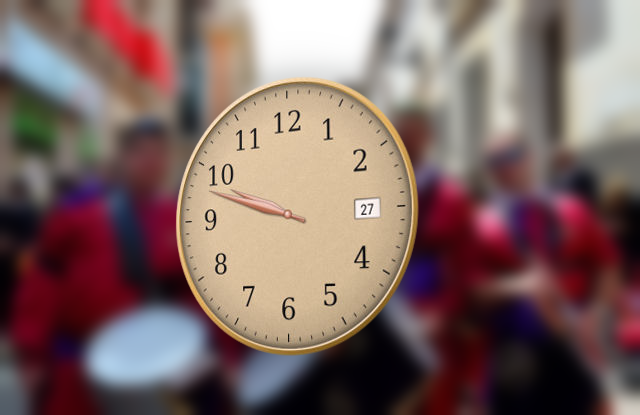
9:48
